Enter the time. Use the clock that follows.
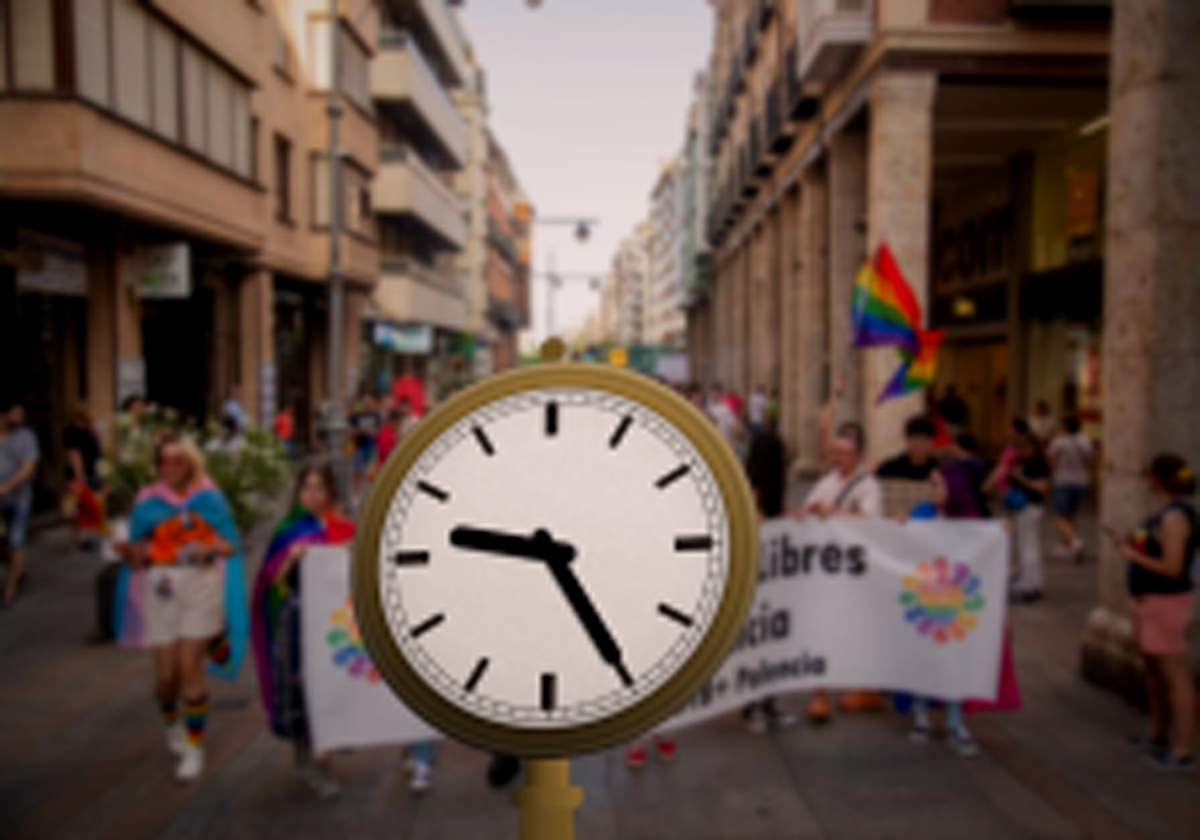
9:25
